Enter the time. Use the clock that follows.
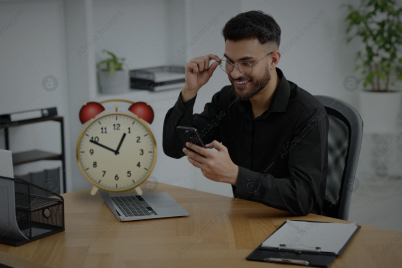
12:49
